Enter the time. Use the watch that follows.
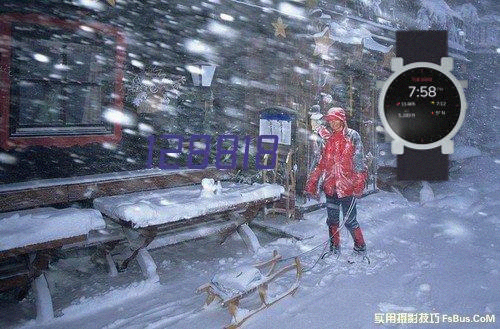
7:58
